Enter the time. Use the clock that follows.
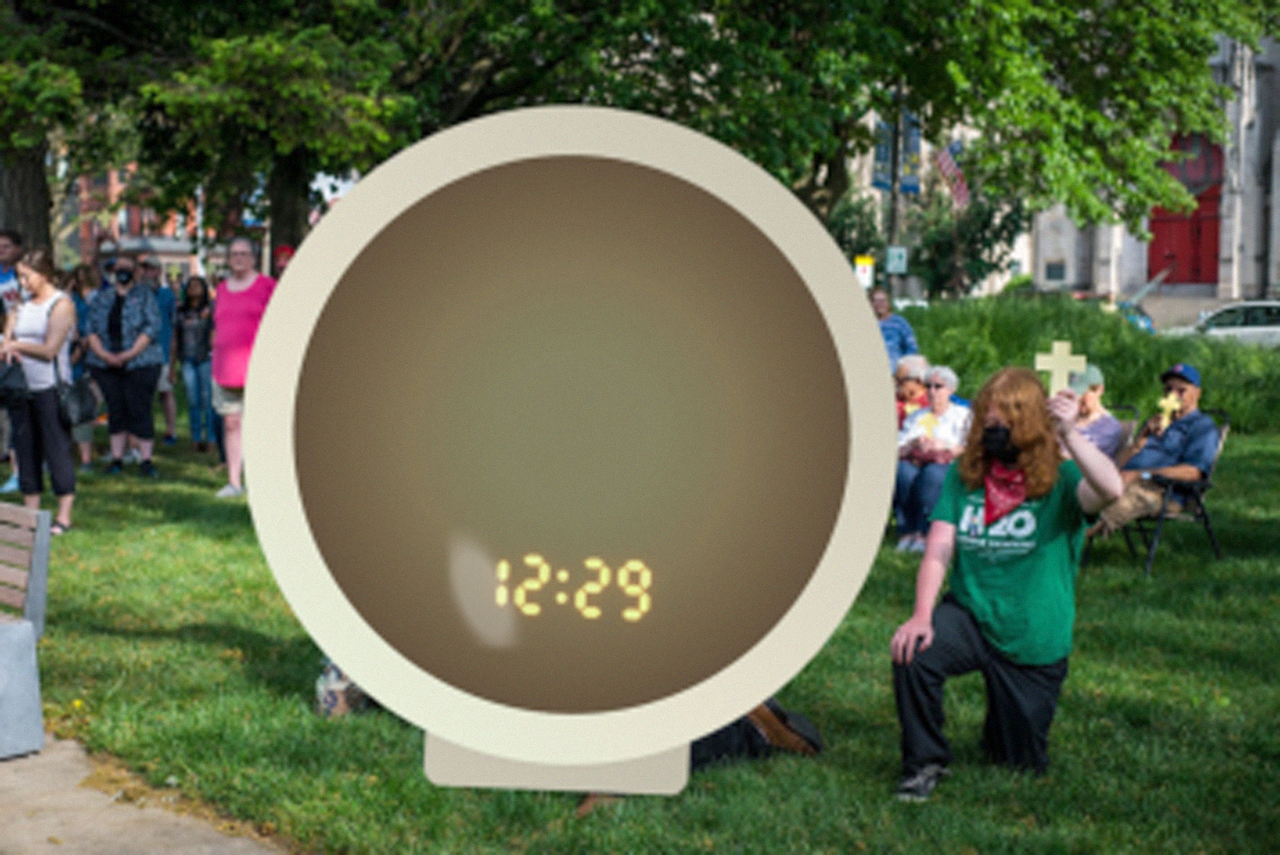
12:29
